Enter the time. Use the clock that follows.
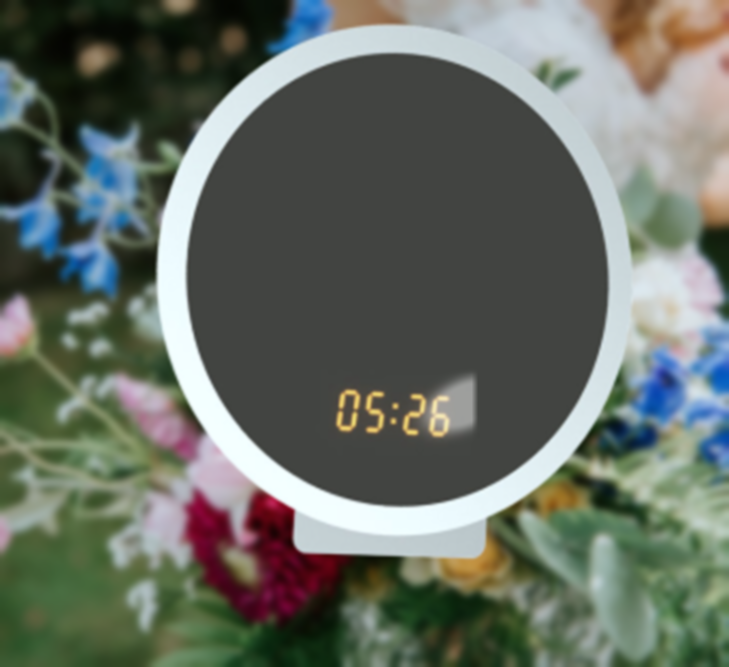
5:26
